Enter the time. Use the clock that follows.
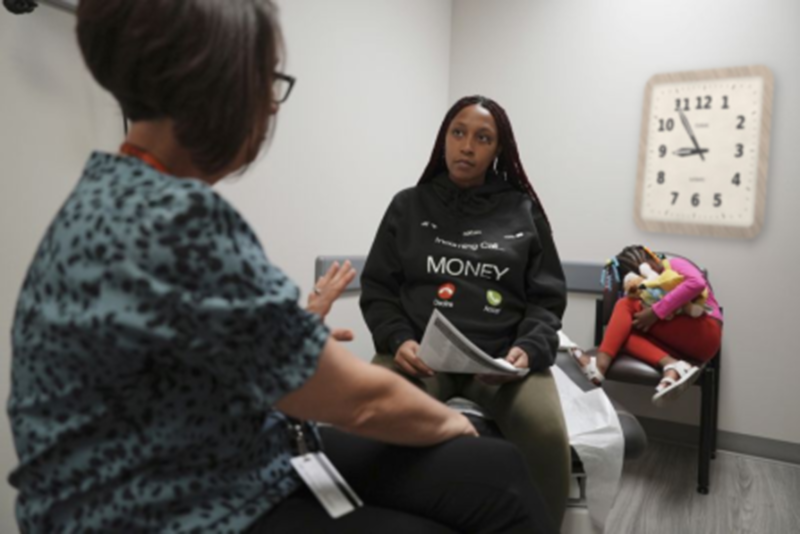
8:54
